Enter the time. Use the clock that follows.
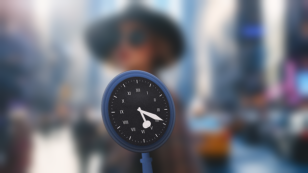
5:19
